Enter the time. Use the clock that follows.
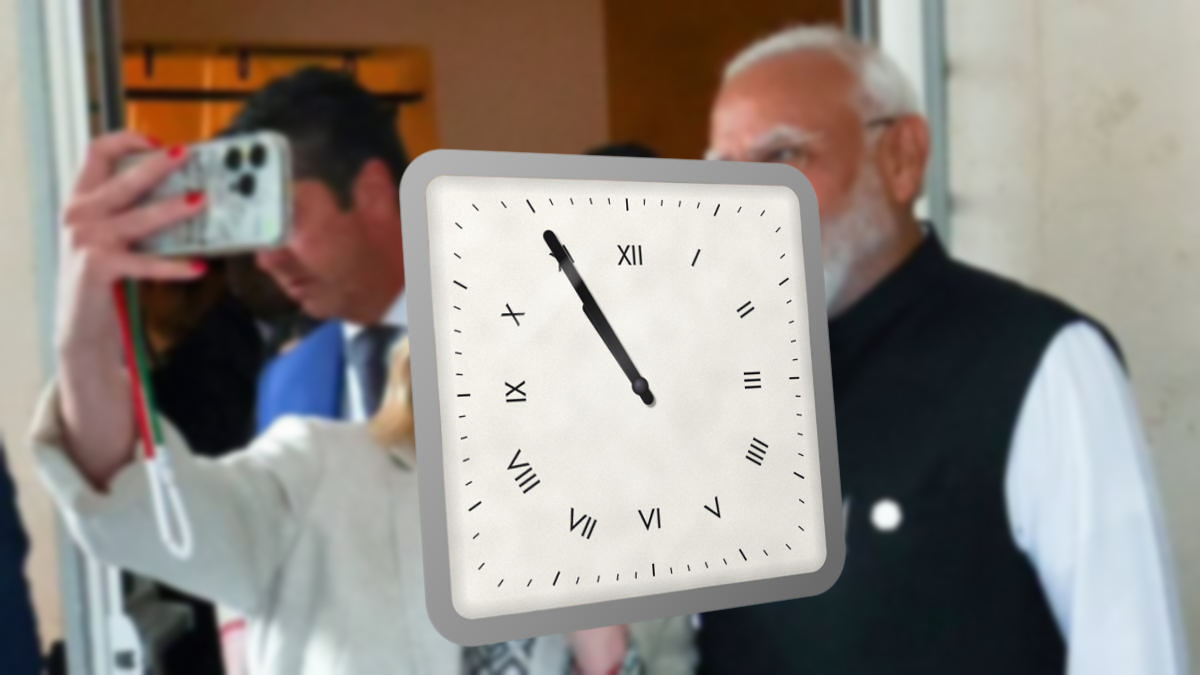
10:55
